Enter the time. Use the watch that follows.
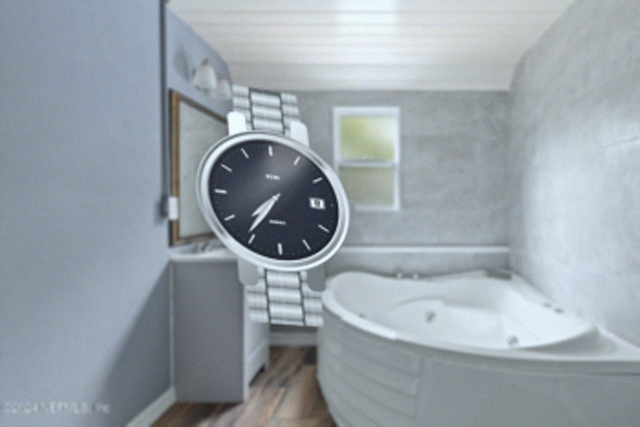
7:36
